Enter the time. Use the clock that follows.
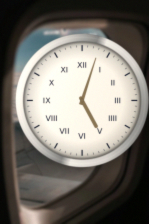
5:03
